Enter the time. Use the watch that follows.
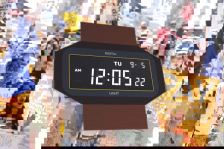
12:05:22
